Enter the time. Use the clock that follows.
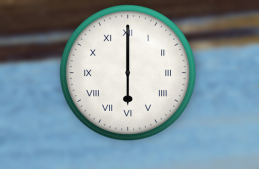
6:00
